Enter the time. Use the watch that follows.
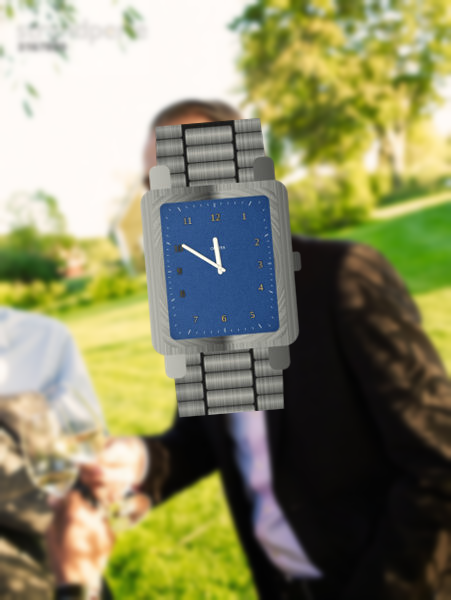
11:51
